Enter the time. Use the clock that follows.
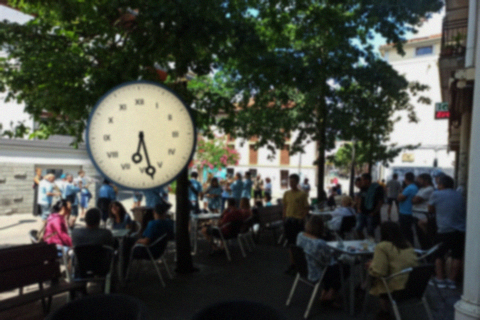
6:28
